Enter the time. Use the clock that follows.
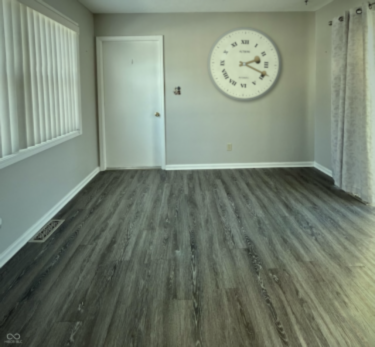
2:19
